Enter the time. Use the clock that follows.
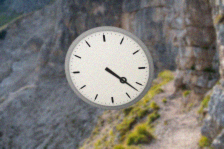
4:22
